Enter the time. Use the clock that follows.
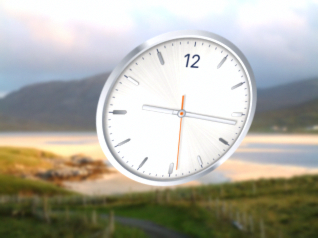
9:16:29
